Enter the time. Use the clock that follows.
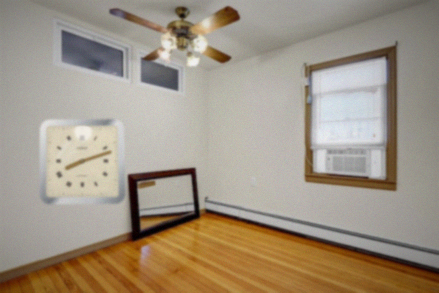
8:12
